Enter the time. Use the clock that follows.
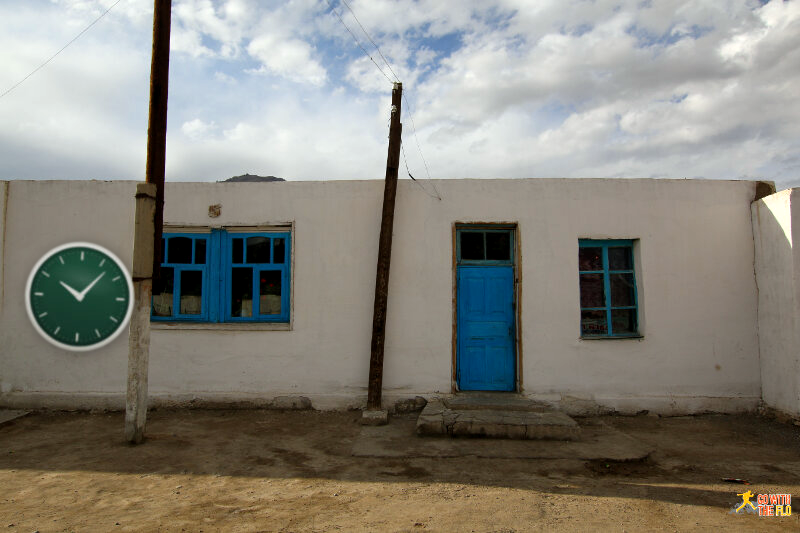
10:07
